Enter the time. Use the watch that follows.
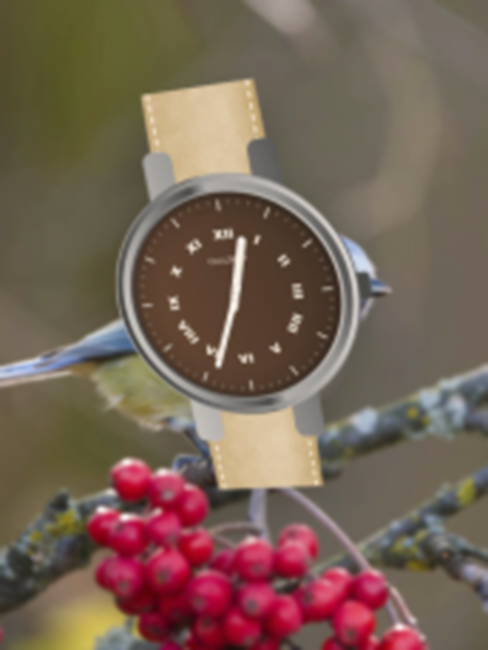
12:34
